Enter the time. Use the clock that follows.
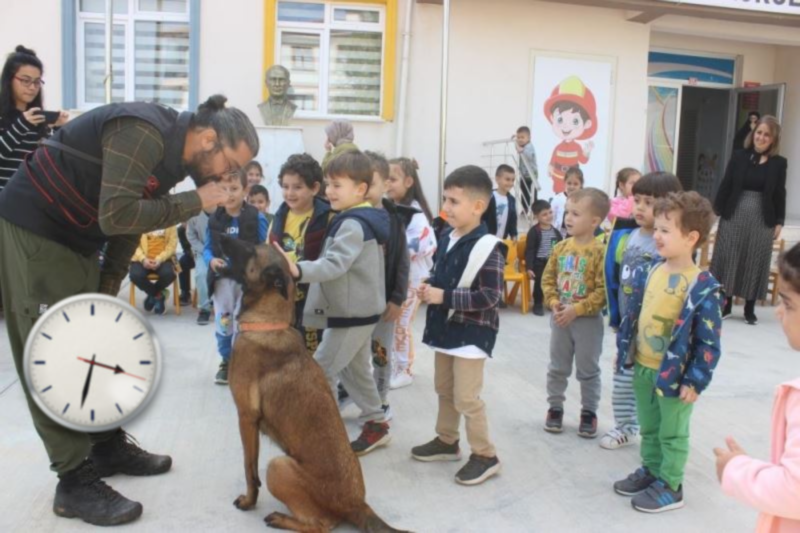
3:32:18
